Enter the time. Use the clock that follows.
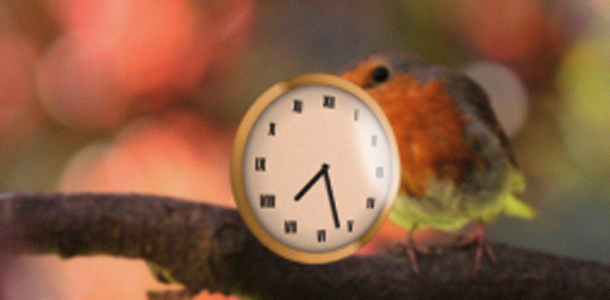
7:27
